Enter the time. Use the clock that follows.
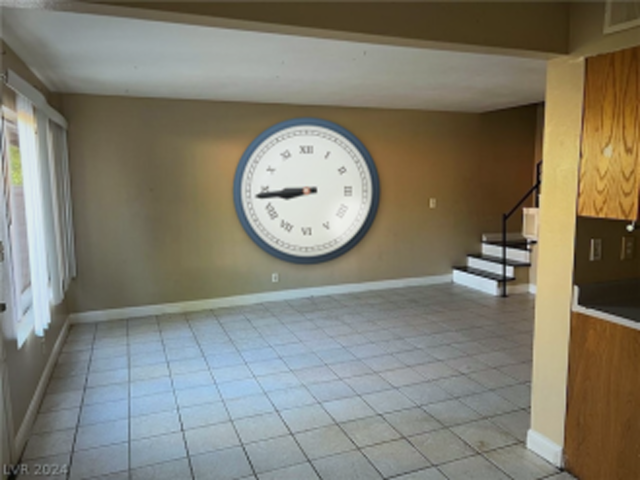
8:44
